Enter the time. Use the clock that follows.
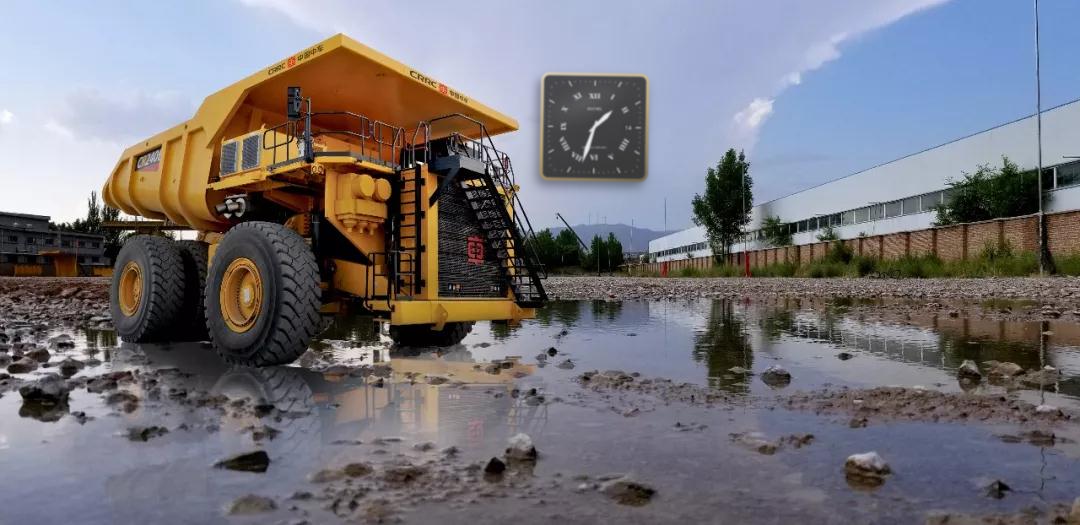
1:33
